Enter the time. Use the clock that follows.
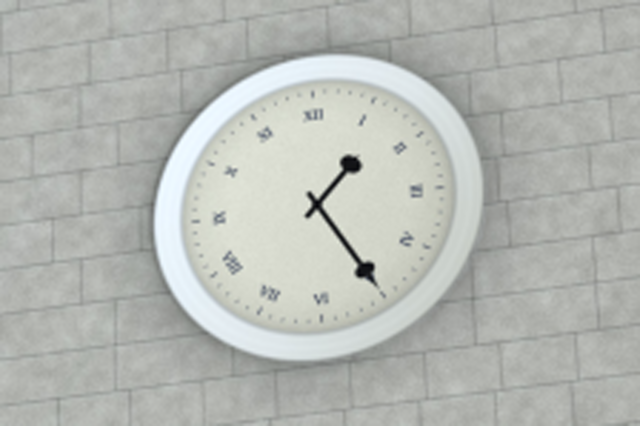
1:25
